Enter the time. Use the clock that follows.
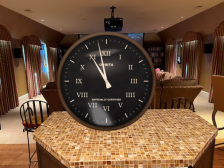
10:58
